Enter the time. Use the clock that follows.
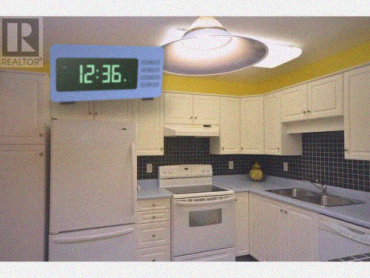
12:36
